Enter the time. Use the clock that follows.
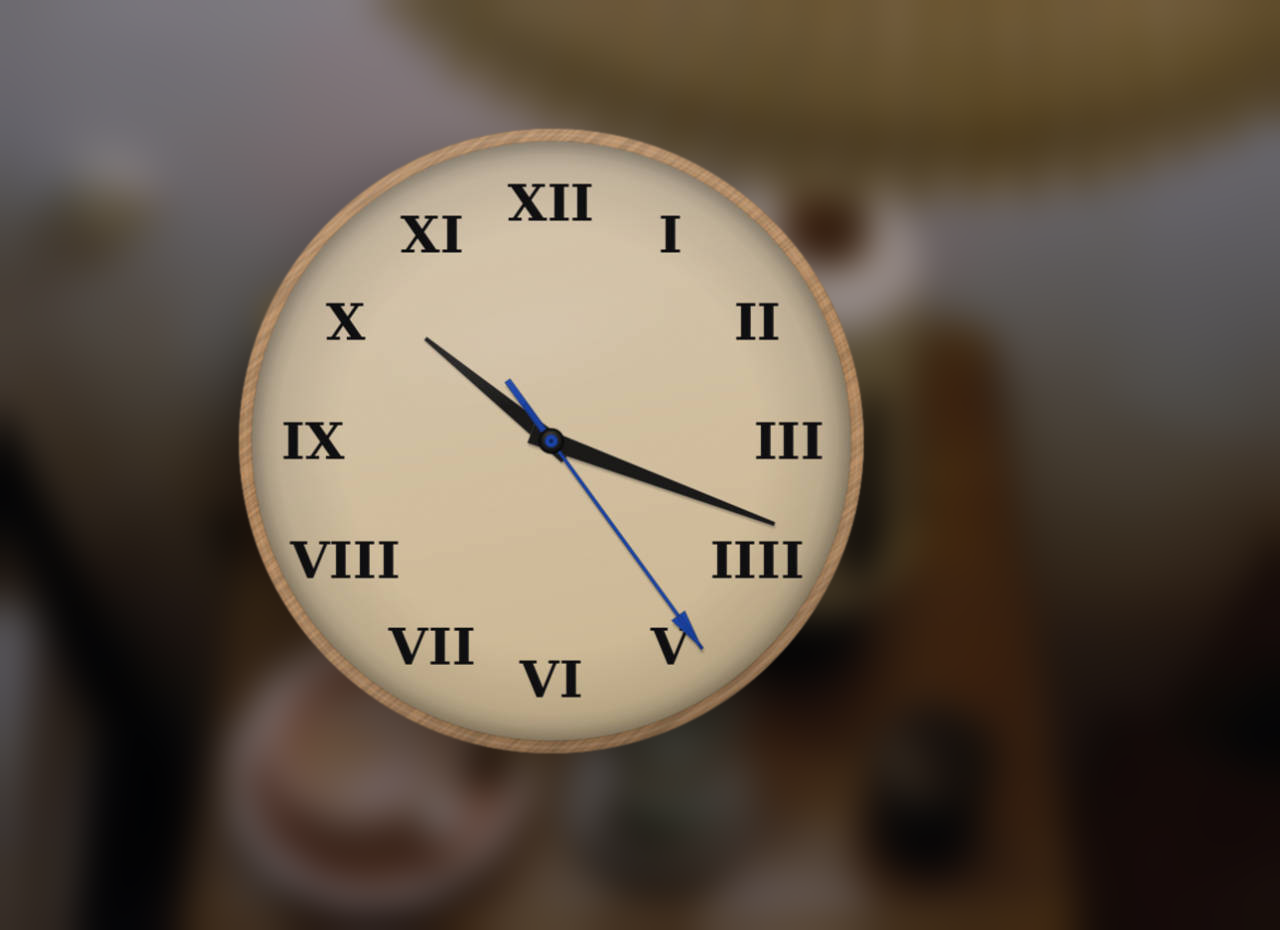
10:18:24
